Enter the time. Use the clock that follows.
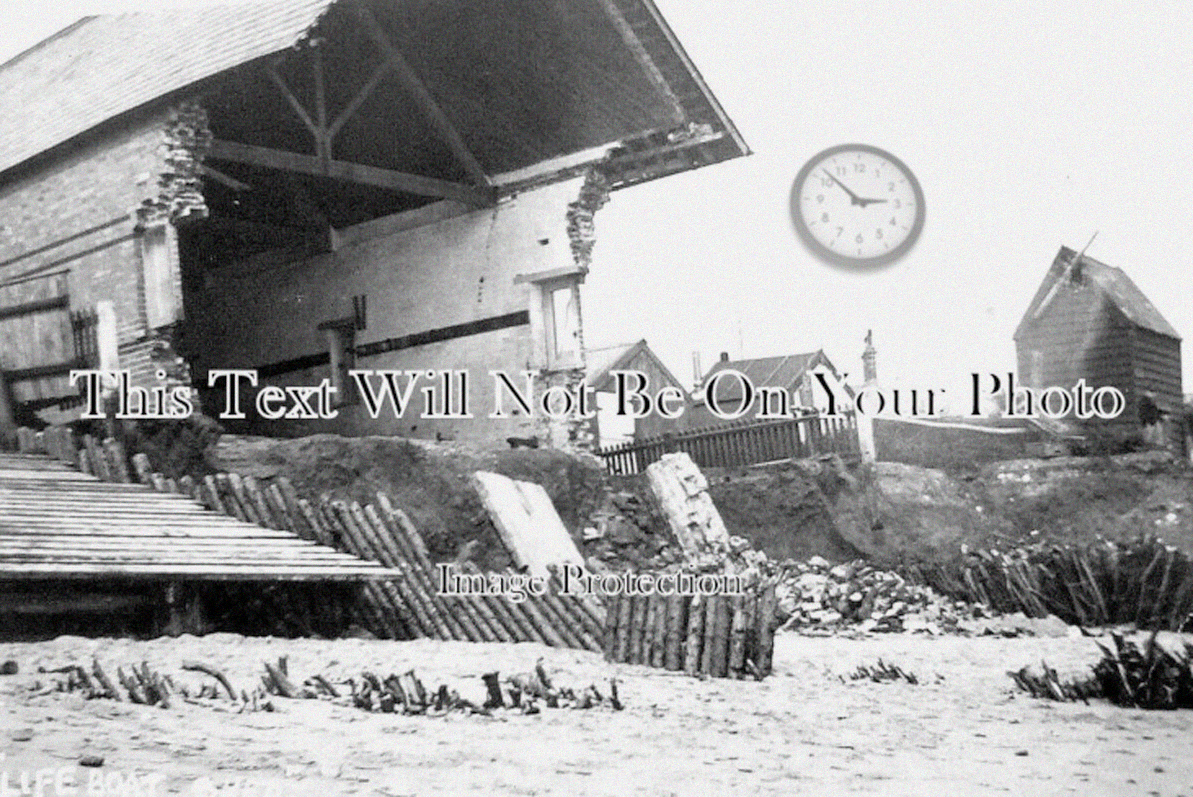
2:52
